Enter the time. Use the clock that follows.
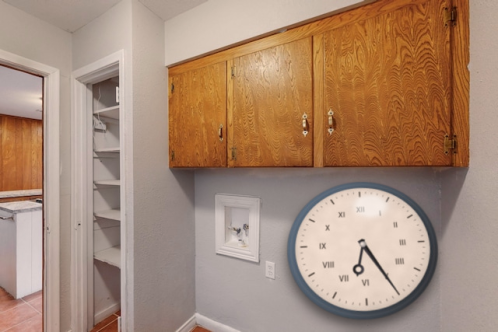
6:25
